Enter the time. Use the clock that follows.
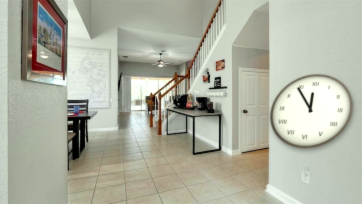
11:54
